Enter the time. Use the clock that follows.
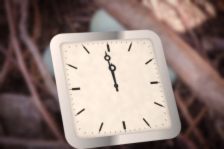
11:59
